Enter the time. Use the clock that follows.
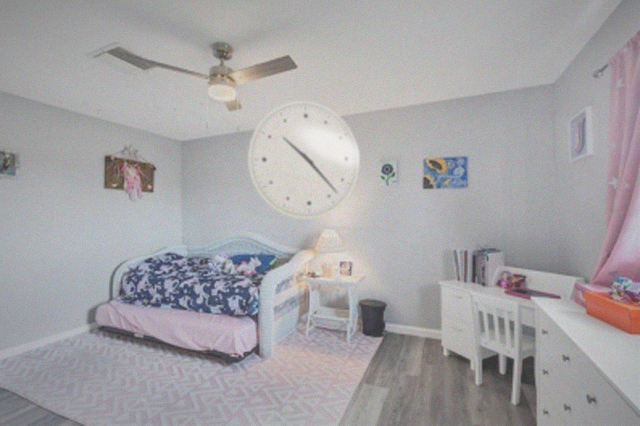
10:23
